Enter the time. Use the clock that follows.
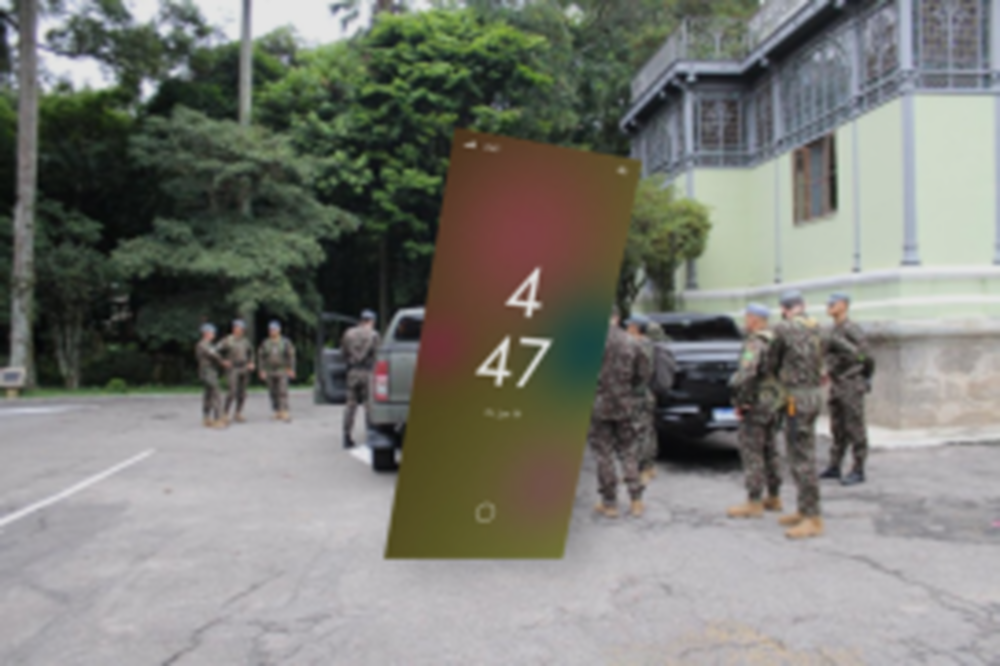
4:47
